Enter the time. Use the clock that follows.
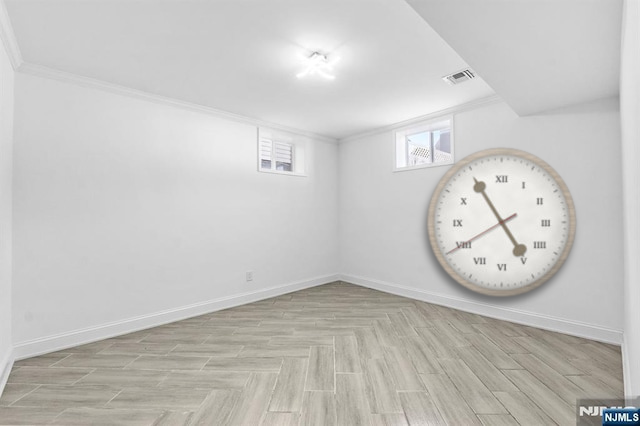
4:54:40
